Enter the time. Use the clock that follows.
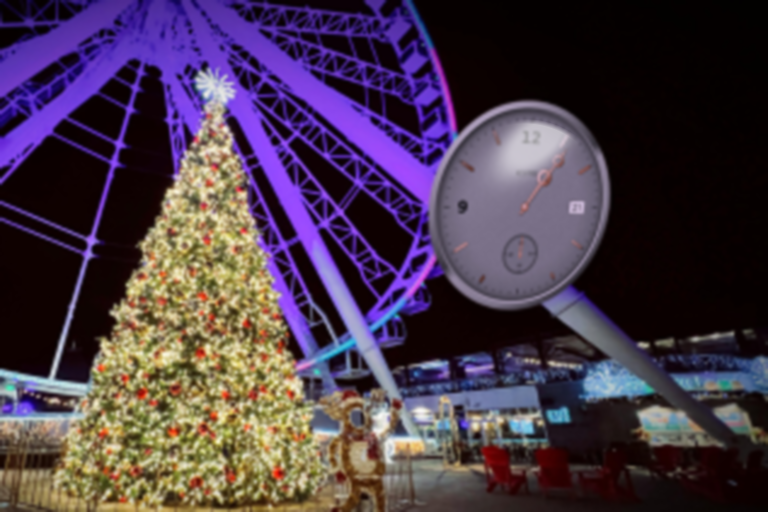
1:06
